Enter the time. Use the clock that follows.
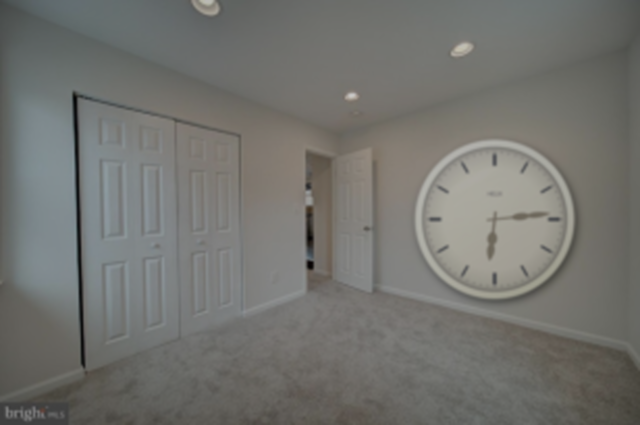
6:14
